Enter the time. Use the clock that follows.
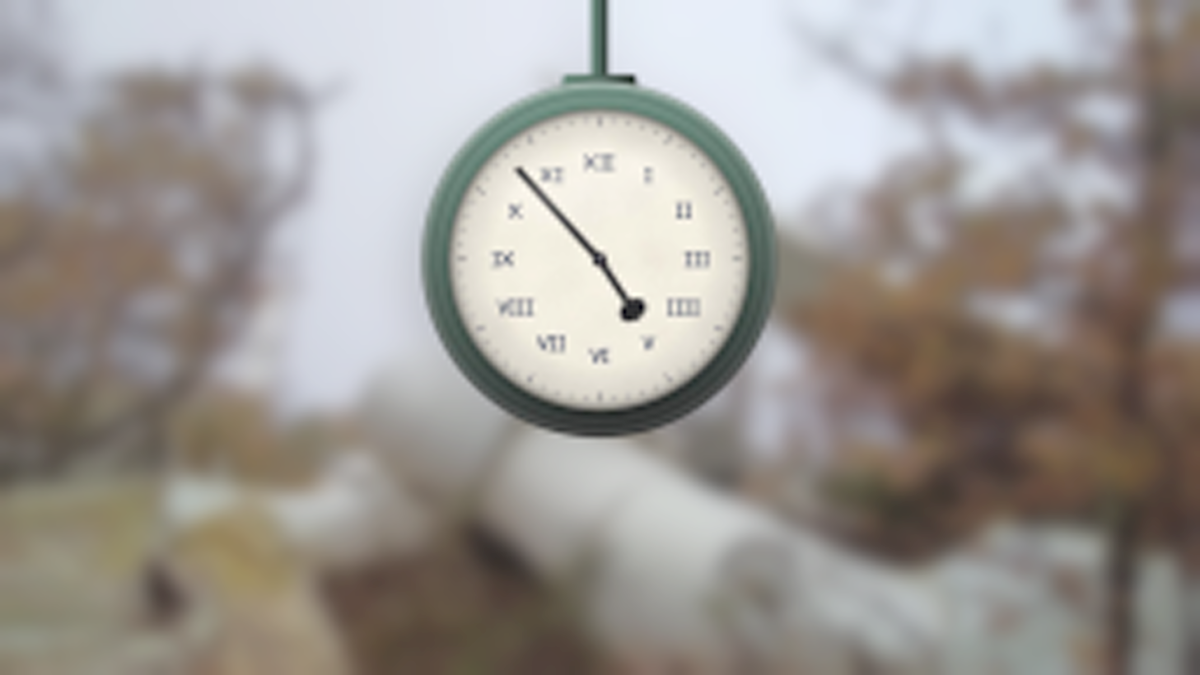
4:53
